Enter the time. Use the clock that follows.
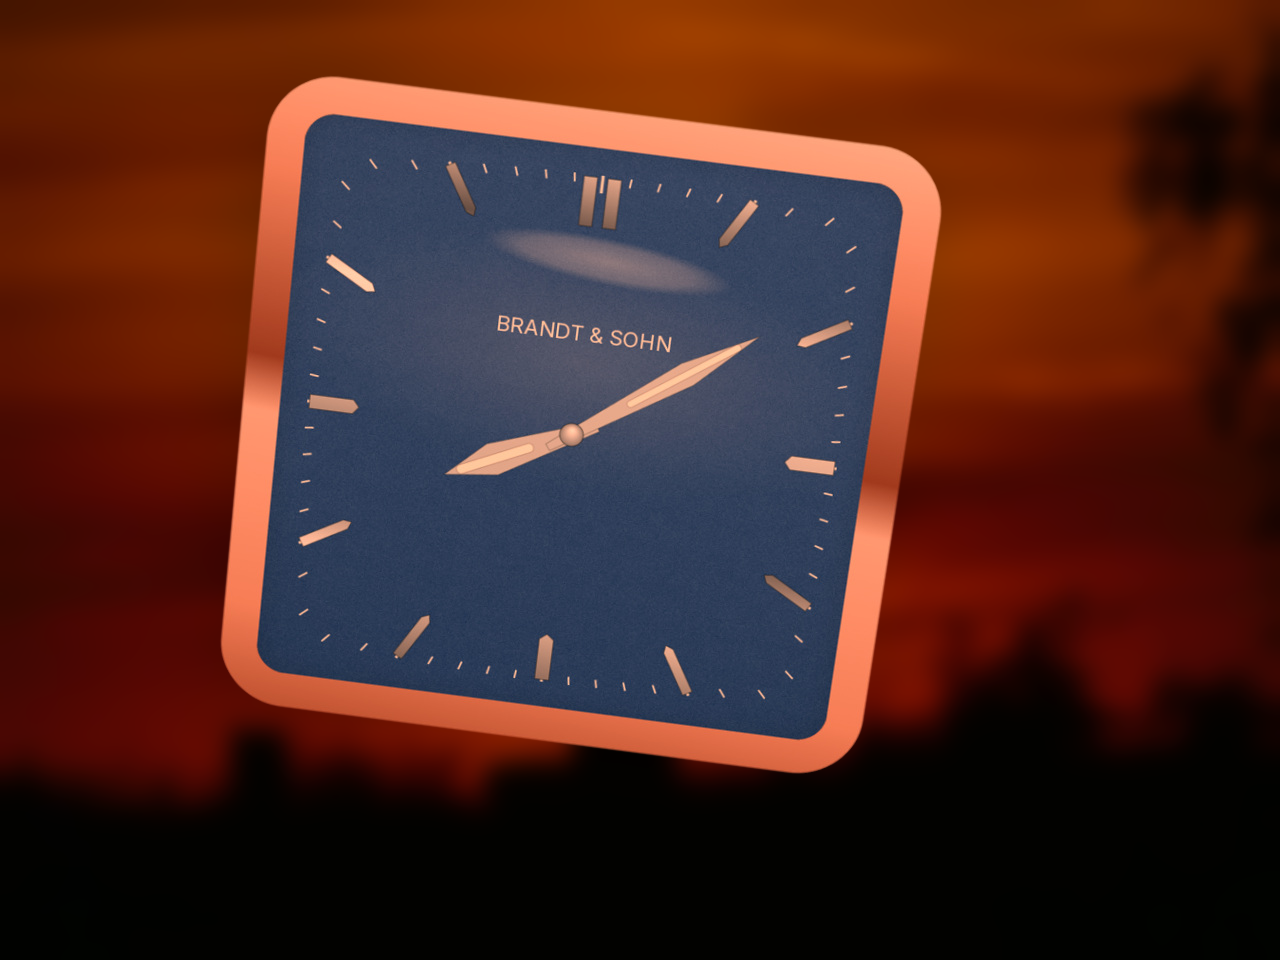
8:09
